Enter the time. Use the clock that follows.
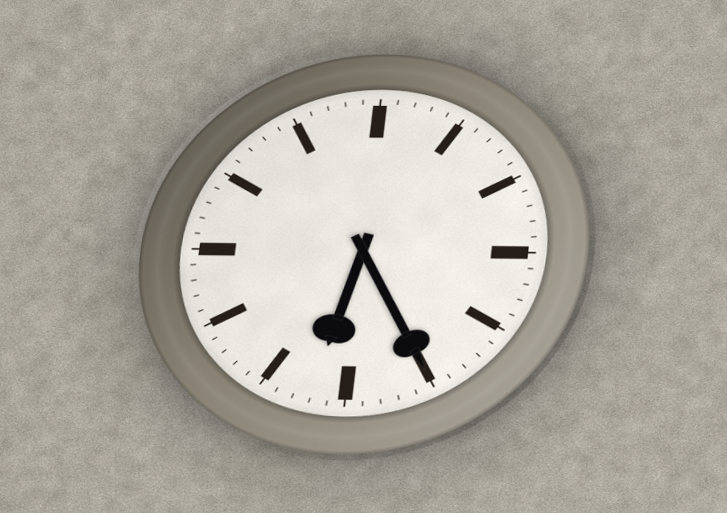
6:25
